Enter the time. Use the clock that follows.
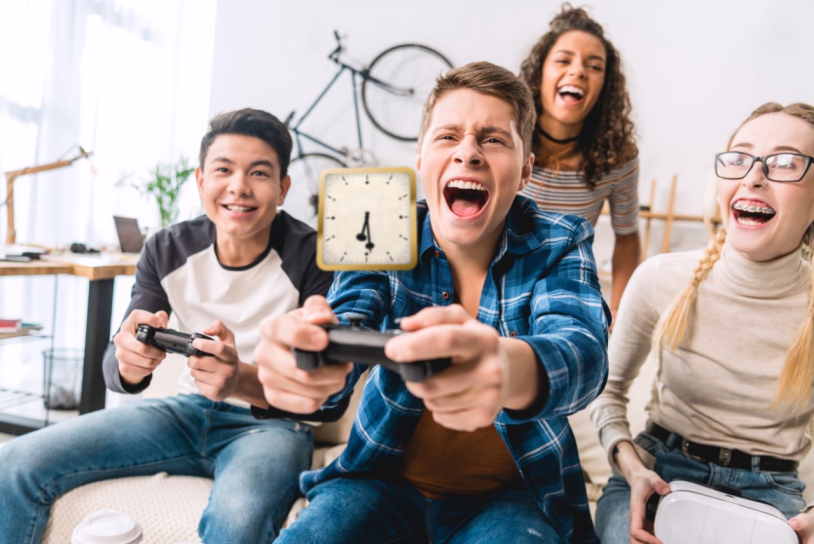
6:29
